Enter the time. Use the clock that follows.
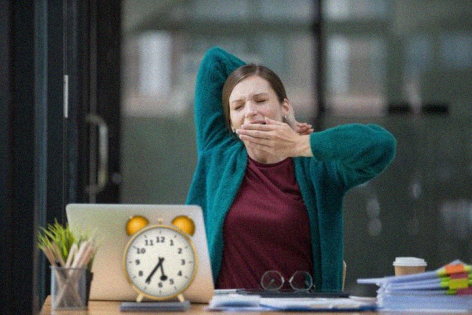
5:36
